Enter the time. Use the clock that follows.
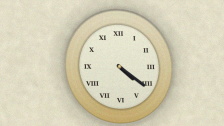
4:21
